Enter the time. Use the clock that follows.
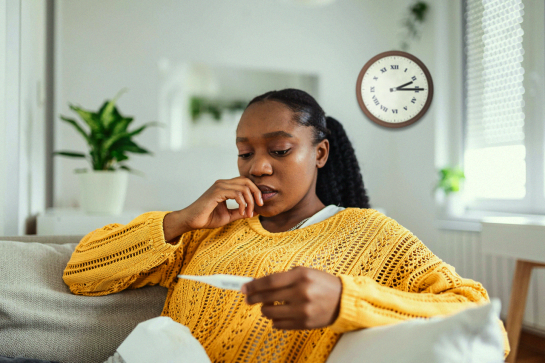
2:15
